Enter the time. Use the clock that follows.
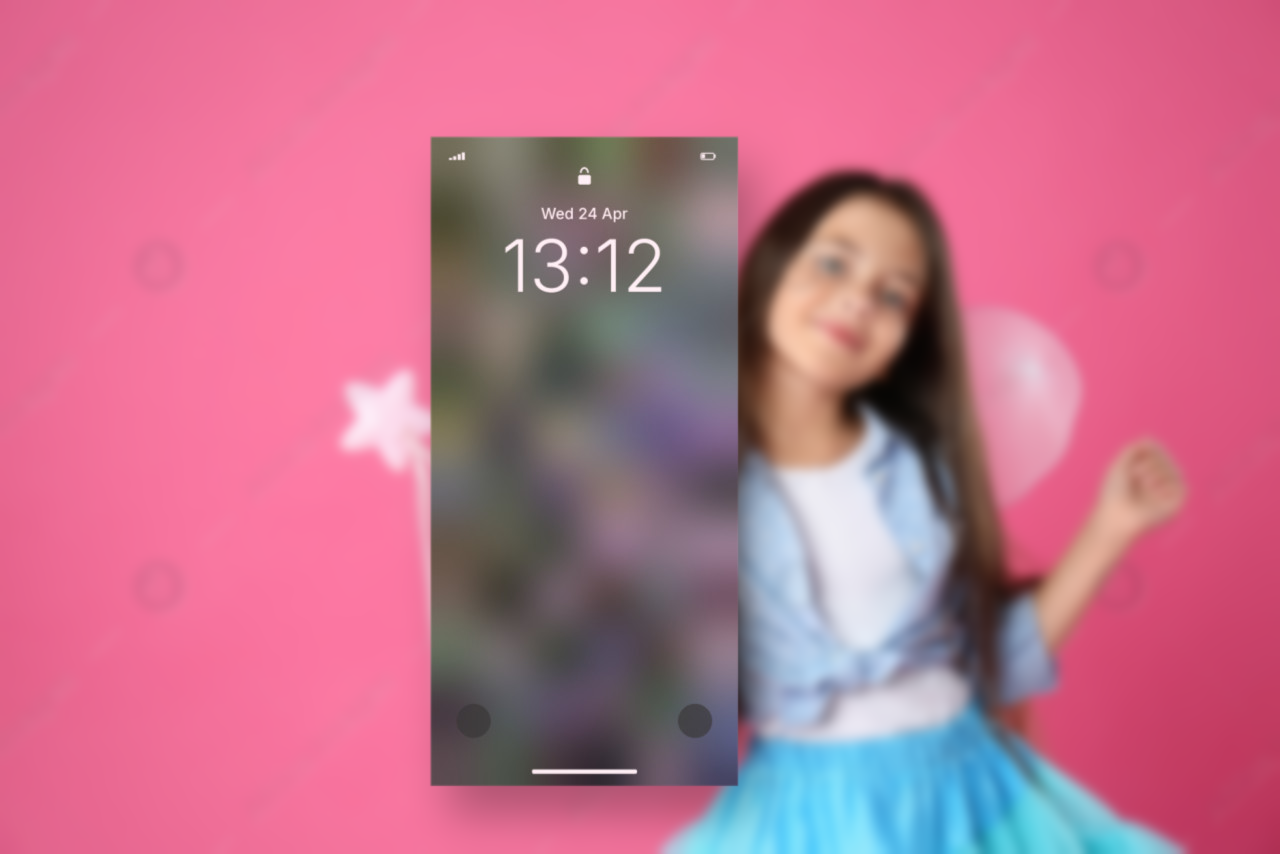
13:12
